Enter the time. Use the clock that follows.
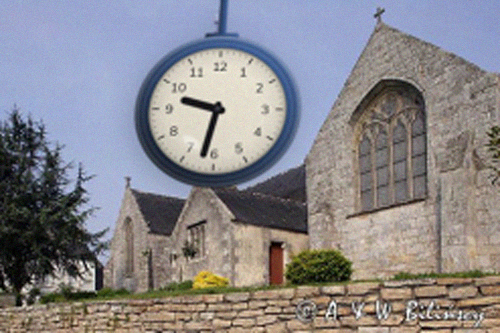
9:32
